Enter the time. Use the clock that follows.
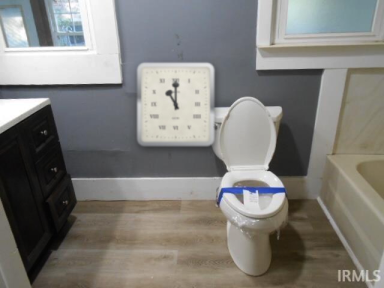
11:00
